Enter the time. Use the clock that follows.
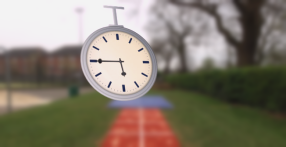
5:45
